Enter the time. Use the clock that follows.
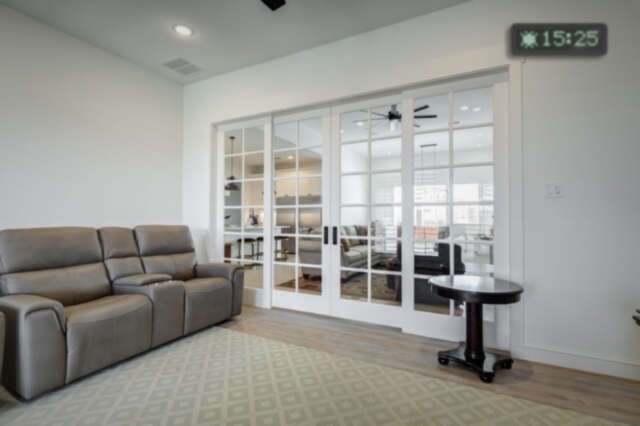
15:25
